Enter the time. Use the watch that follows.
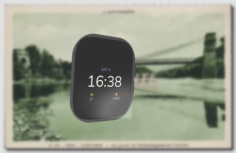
16:38
